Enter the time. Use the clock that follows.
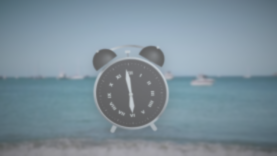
5:59
